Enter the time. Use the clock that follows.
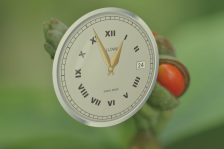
12:56
